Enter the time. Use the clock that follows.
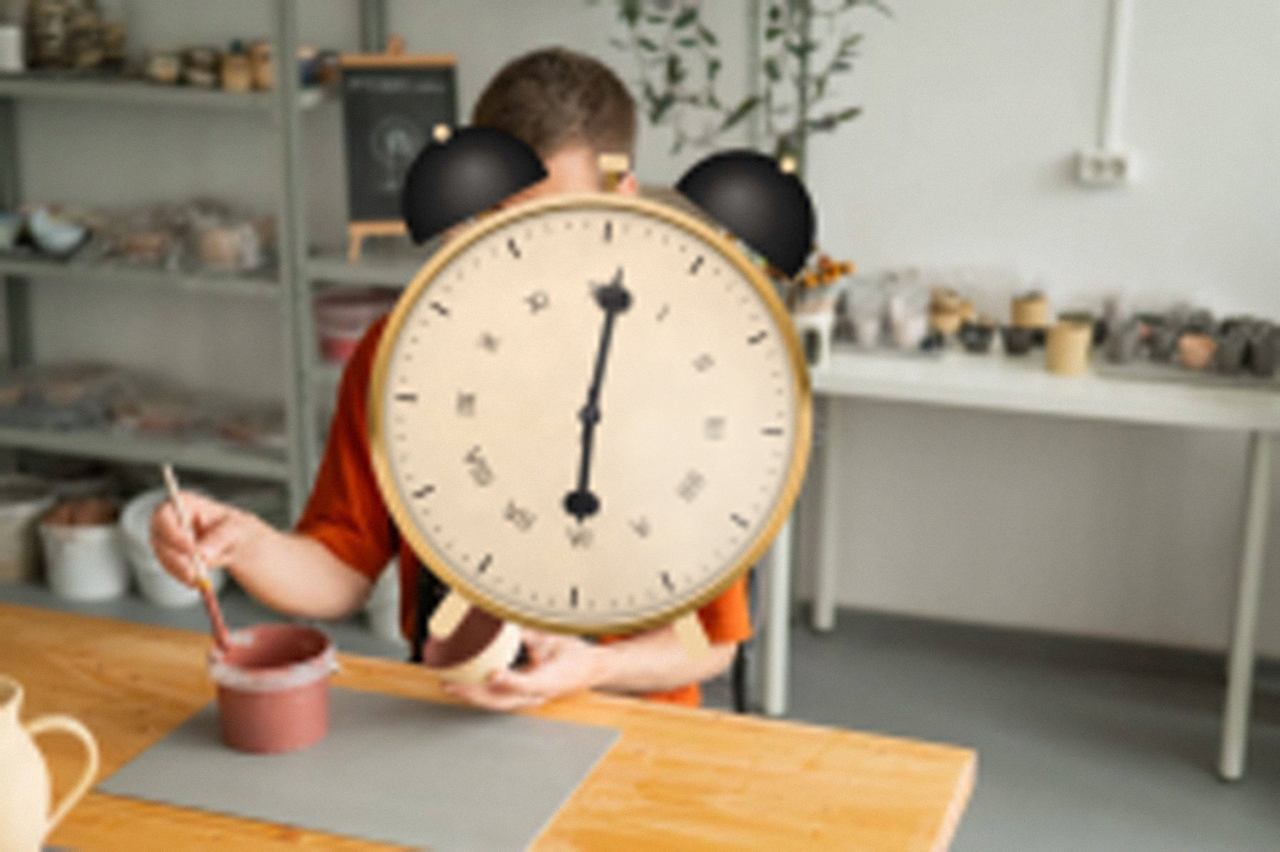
6:01
